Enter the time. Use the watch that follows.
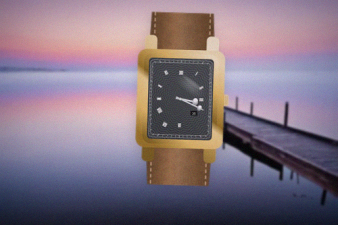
3:19
